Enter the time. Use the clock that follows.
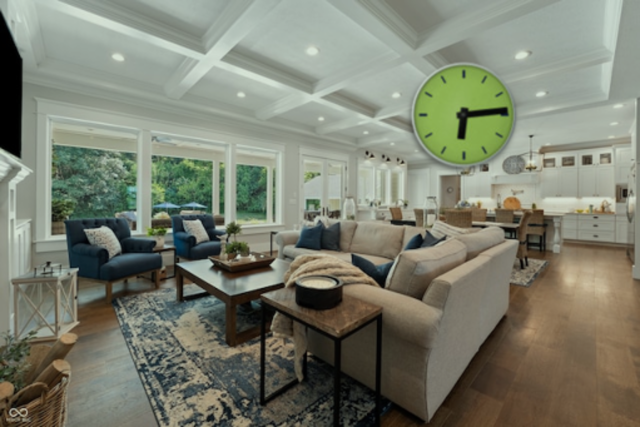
6:14
